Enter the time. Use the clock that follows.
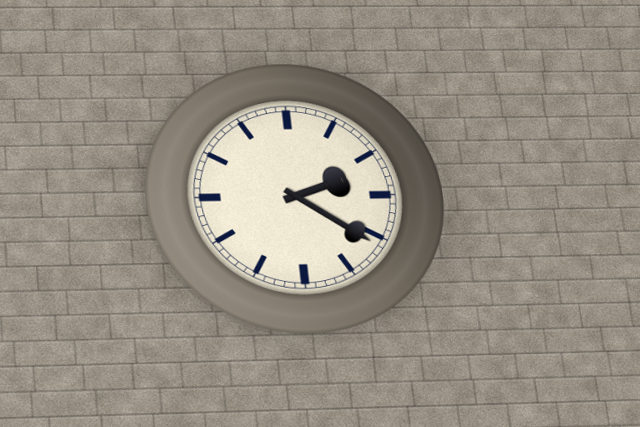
2:21
